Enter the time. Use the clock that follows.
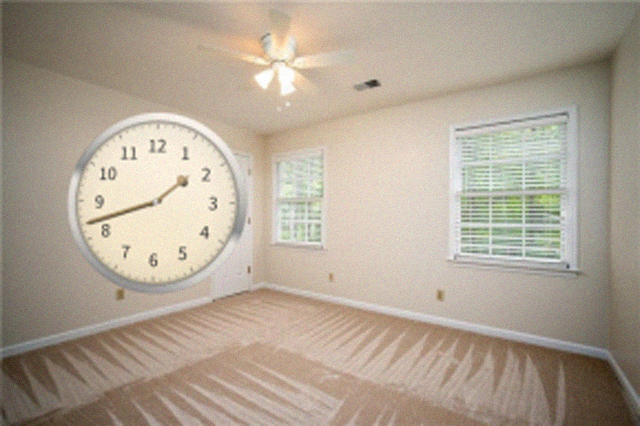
1:42
